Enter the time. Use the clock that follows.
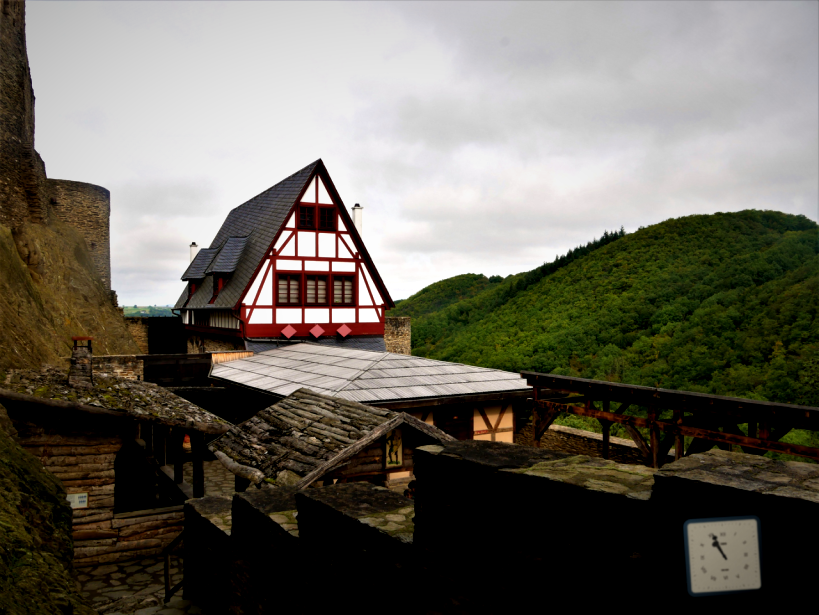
10:56
